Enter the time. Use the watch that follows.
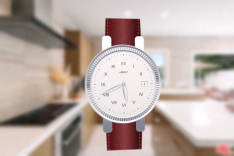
5:41
